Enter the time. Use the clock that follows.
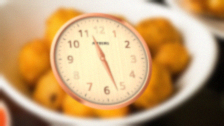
11:27
